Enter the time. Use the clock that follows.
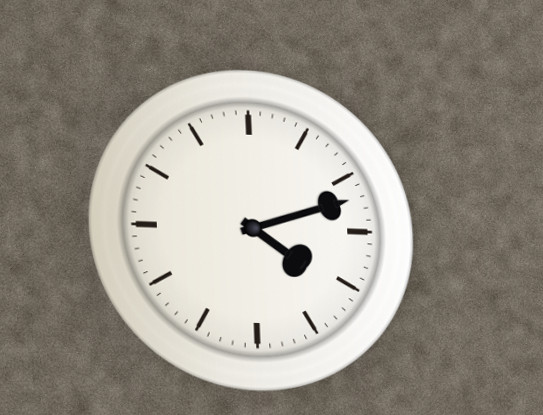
4:12
